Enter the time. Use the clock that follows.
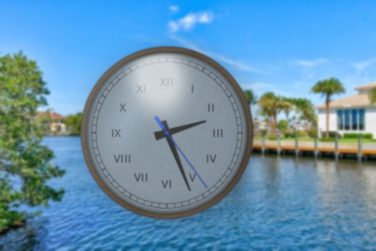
2:26:24
